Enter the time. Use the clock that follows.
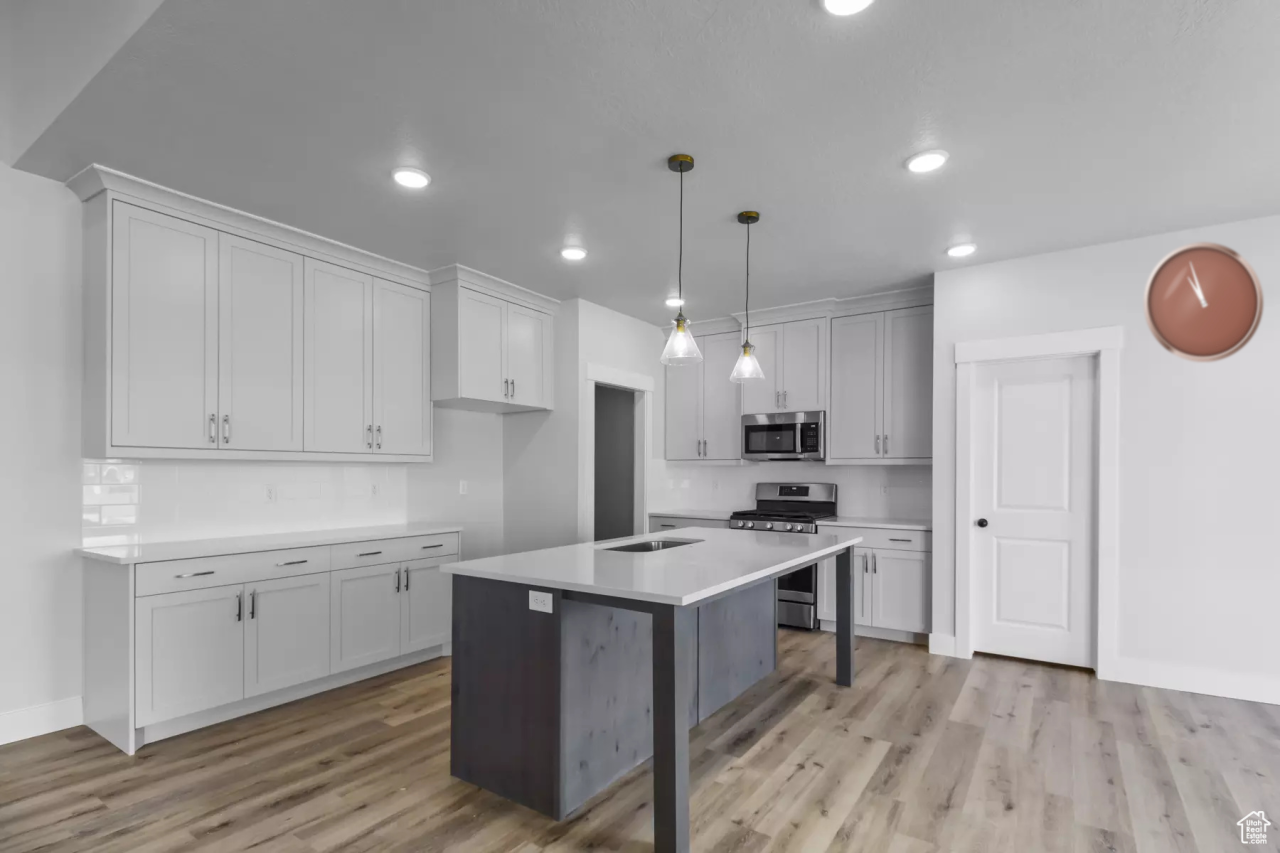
10:57
